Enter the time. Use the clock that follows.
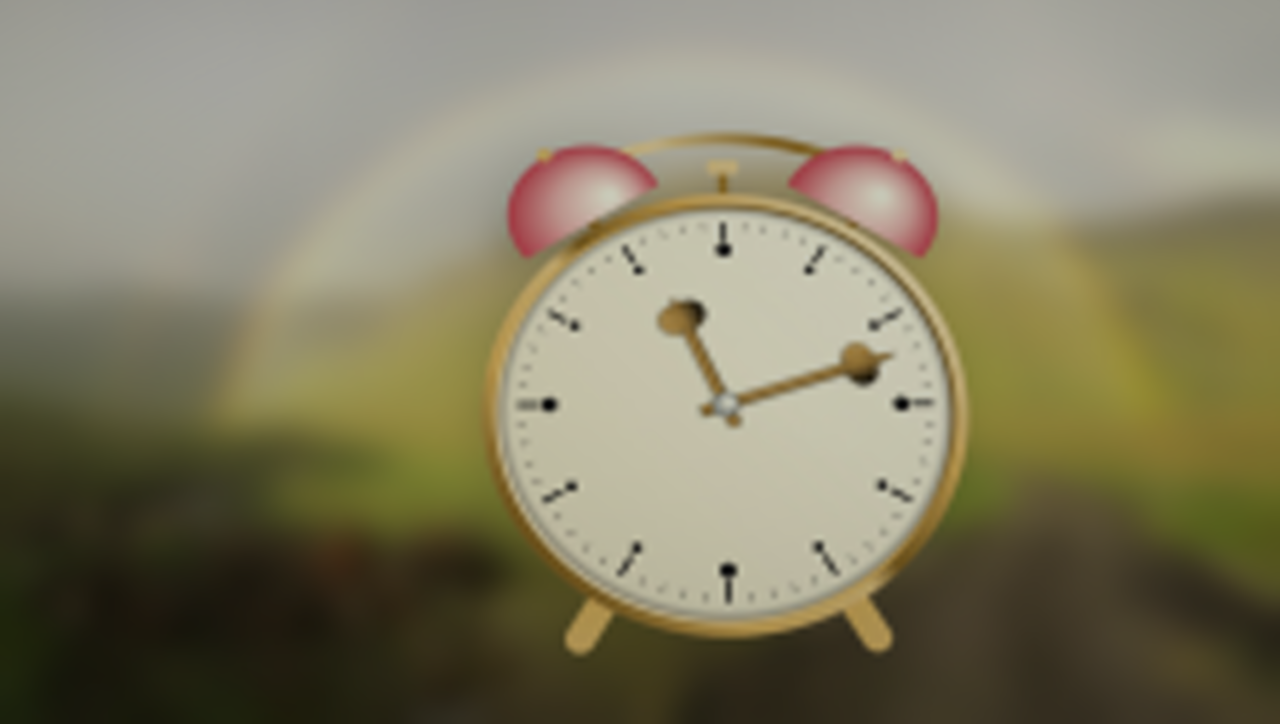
11:12
